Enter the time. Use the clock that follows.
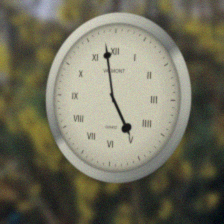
4:58
